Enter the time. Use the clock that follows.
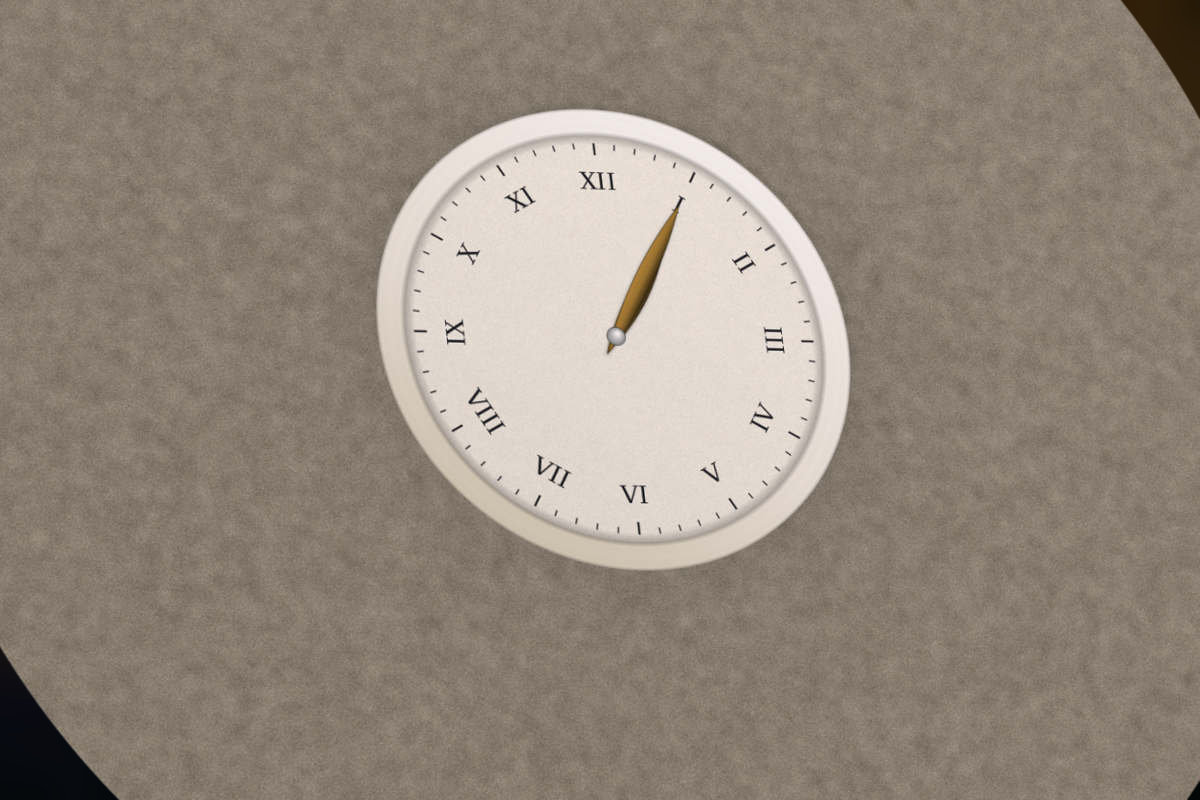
1:05
